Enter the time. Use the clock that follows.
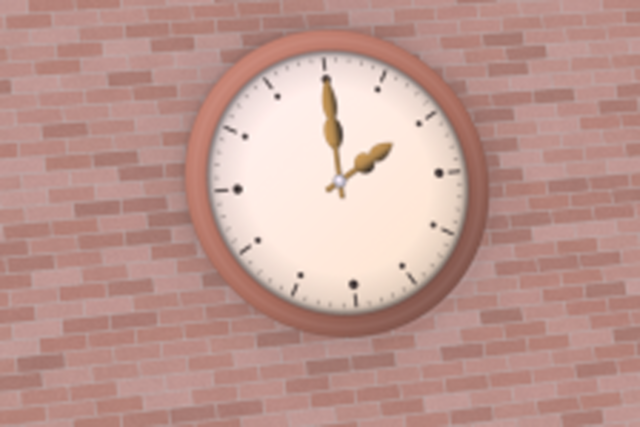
2:00
